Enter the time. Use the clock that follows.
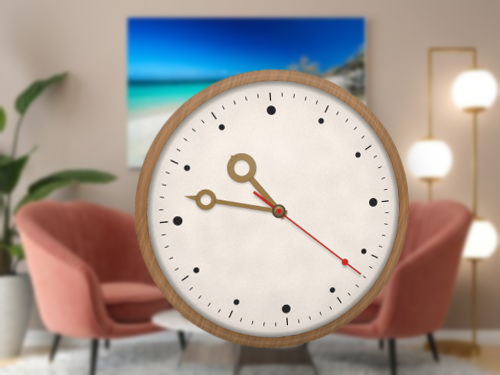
10:47:22
